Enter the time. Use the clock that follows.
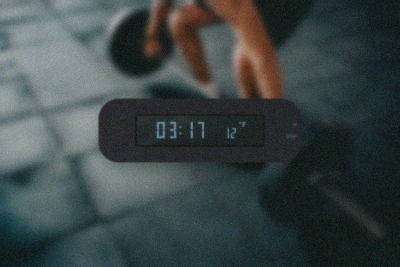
3:17
